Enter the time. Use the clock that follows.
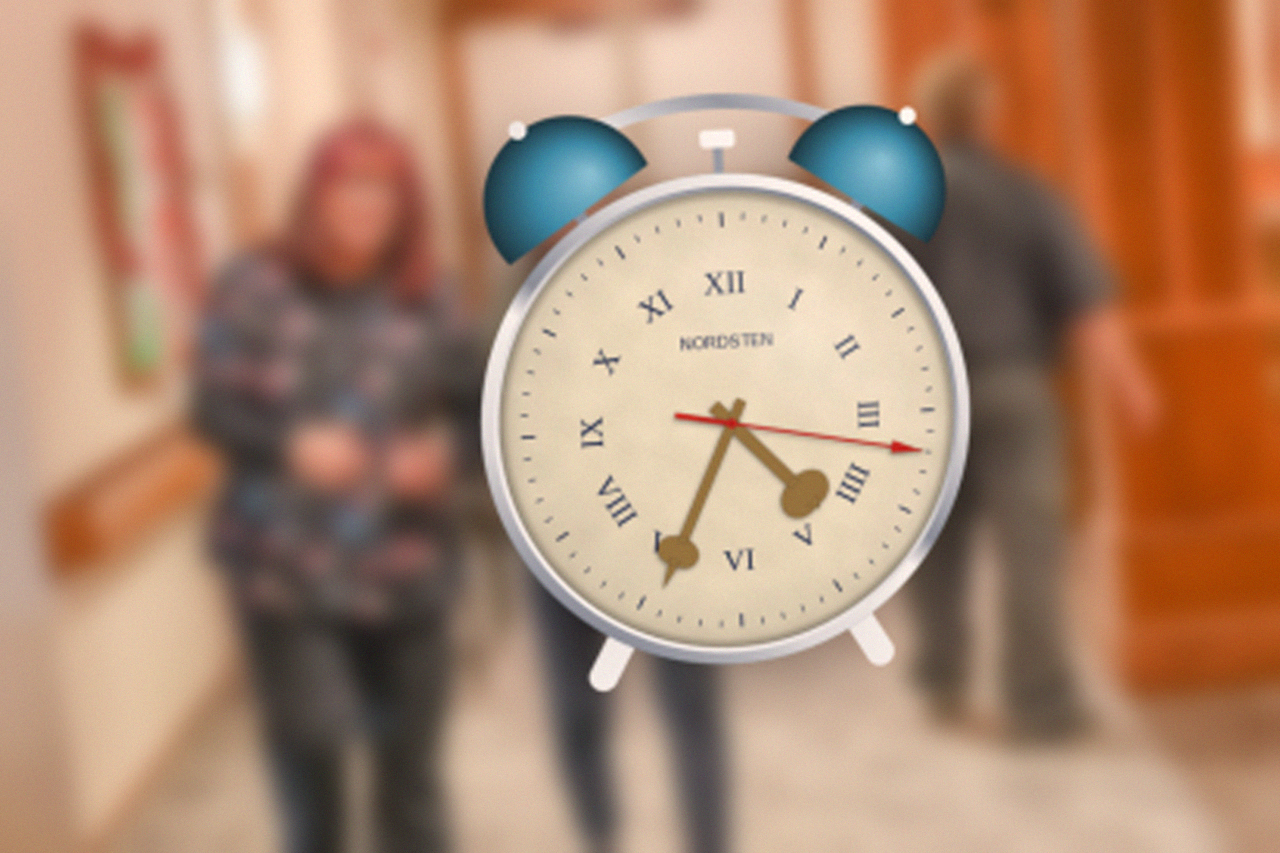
4:34:17
